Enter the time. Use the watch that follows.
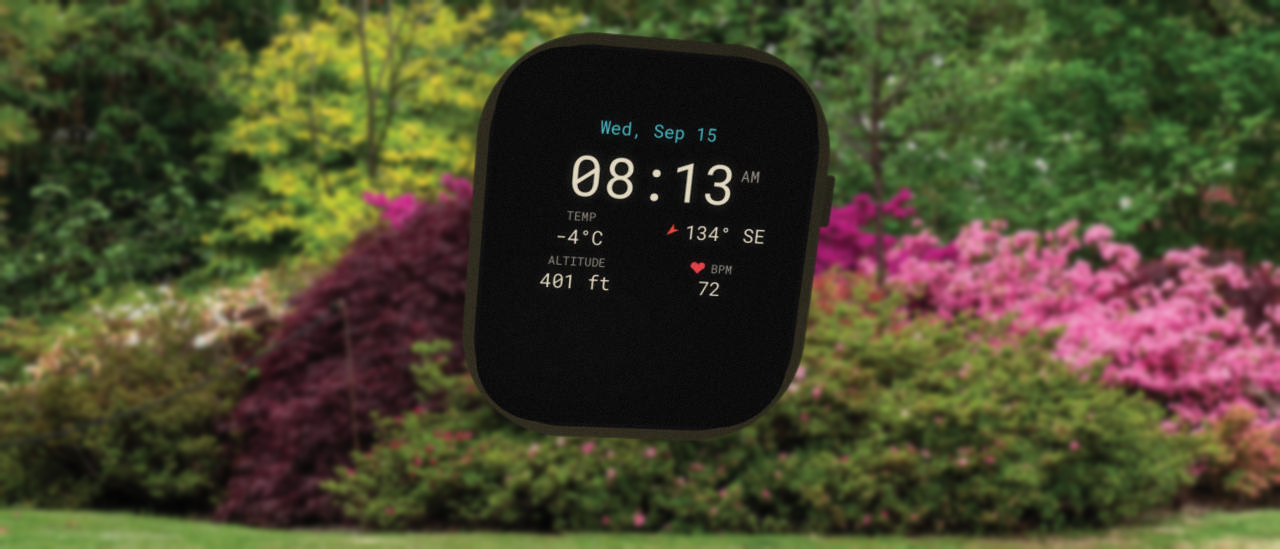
8:13
